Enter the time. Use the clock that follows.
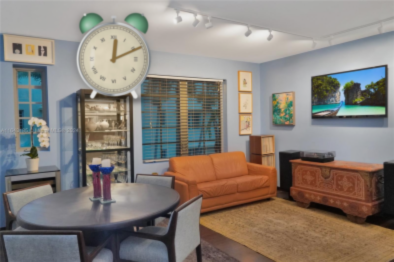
12:11
